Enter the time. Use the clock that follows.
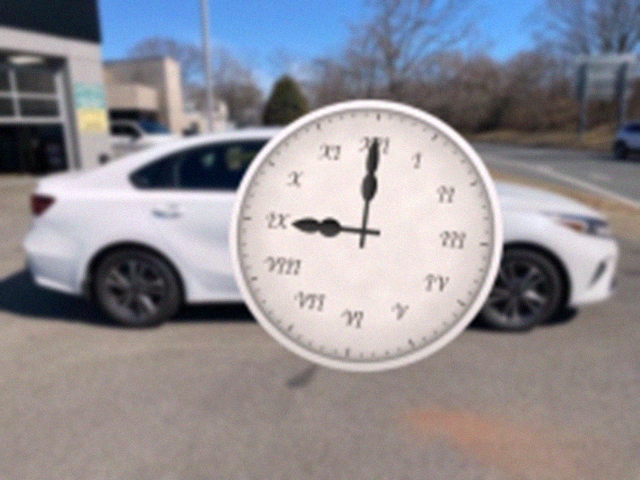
9:00
